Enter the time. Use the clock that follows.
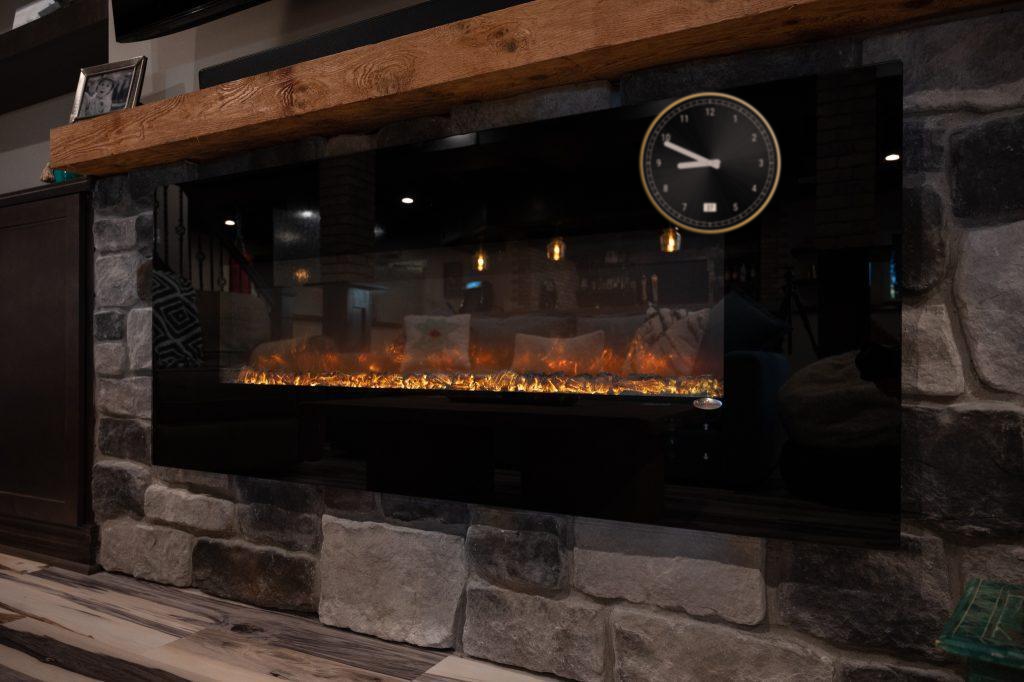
8:49
